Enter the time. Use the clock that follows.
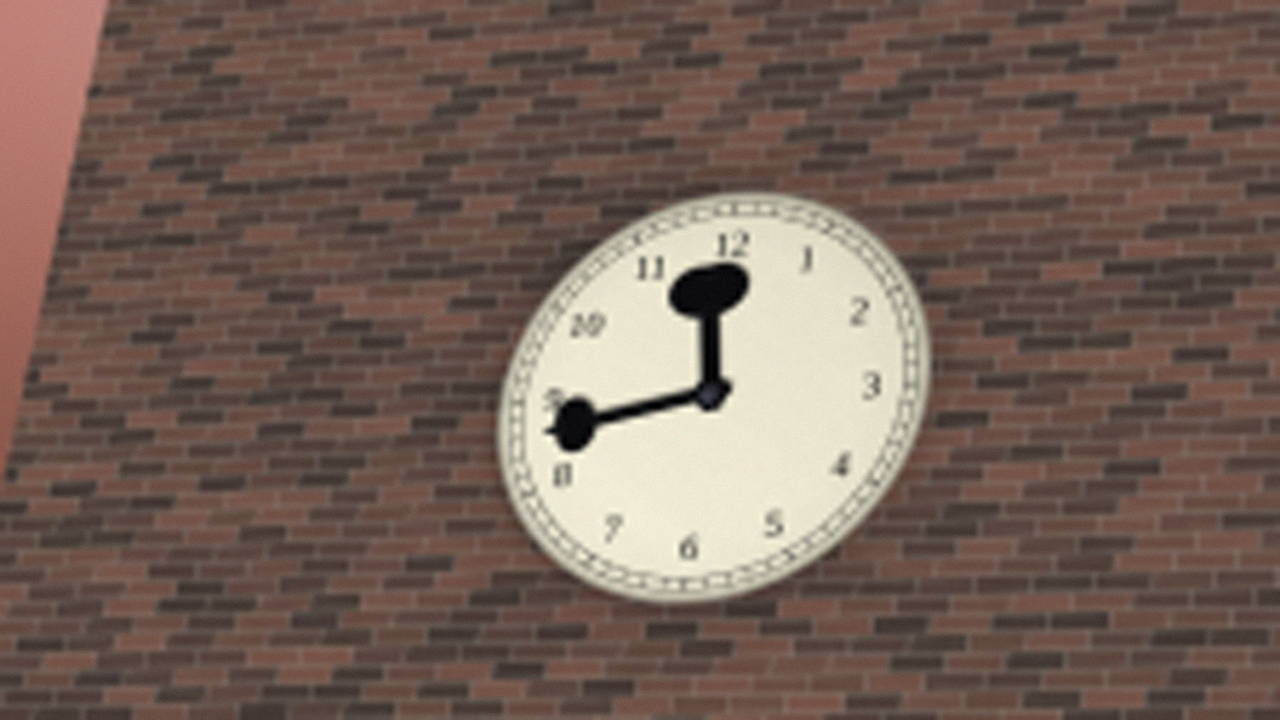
11:43
